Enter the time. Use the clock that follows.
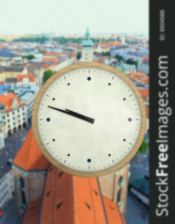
9:48
